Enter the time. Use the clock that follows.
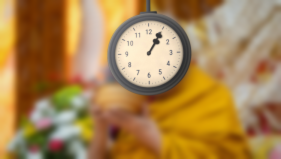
1:05
